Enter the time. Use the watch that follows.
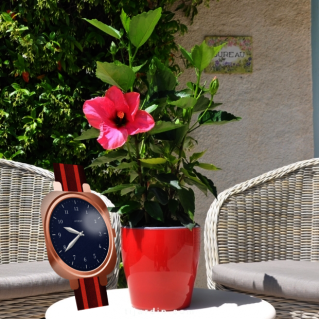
9:39
